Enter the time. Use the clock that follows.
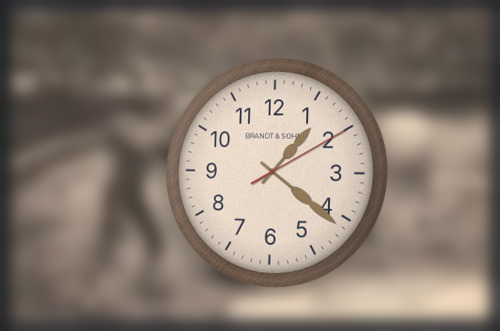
1:21:10
